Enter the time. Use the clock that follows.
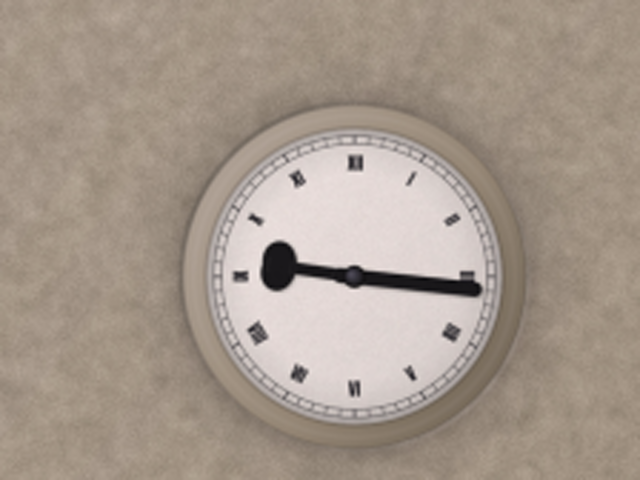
9:16
